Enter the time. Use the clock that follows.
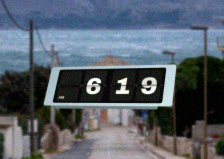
6:19
